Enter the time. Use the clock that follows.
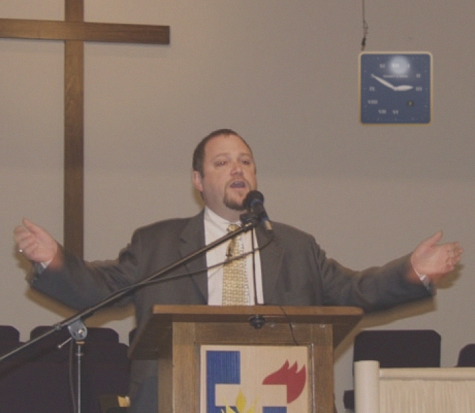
2:50
